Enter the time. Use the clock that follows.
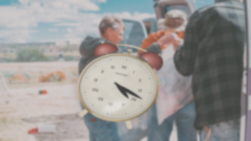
4:18
